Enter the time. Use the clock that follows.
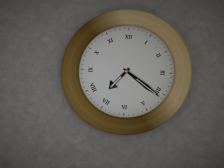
7:21
